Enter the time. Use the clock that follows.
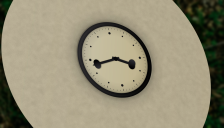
3:43
